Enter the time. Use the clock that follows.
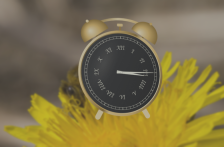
3:15
